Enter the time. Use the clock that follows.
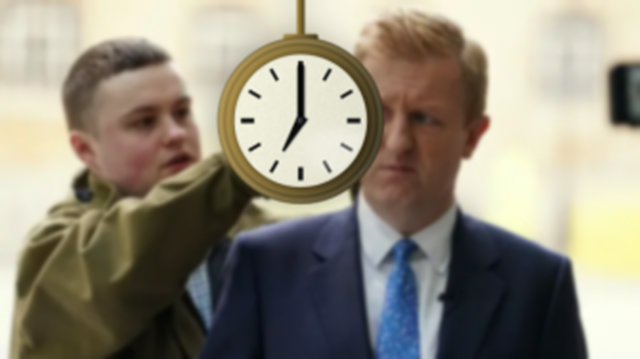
7:00
